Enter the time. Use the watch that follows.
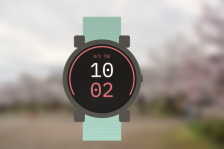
10:02
